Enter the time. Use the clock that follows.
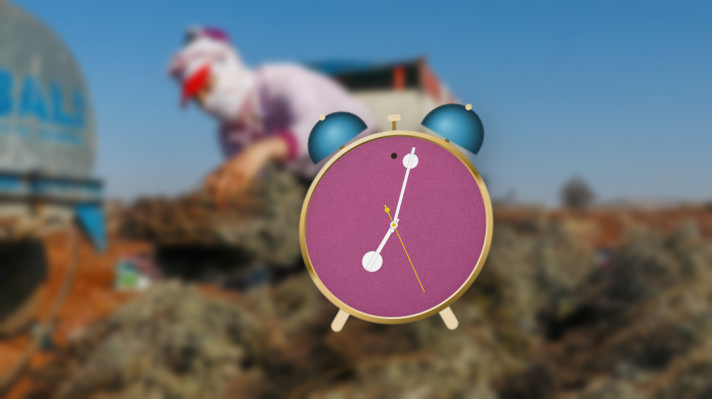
7:02:26
